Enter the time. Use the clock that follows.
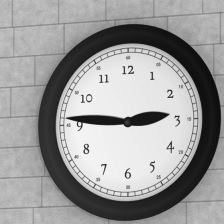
2:46
